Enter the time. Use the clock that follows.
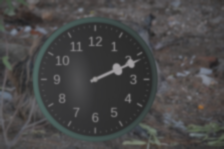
2:11
